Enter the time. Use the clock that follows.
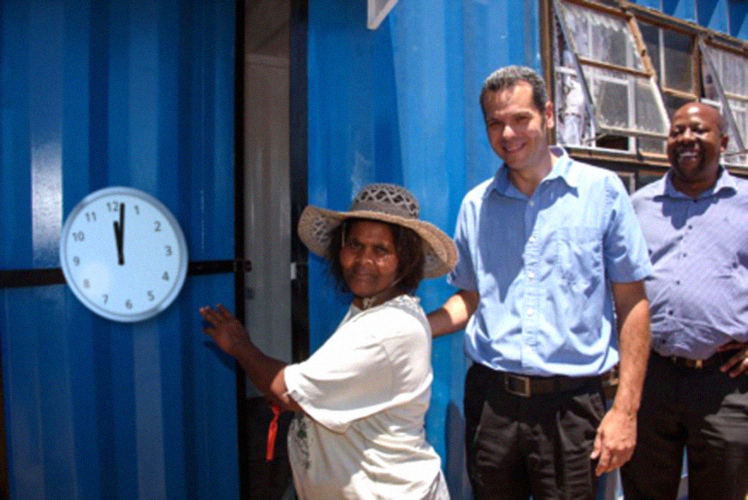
12:02
